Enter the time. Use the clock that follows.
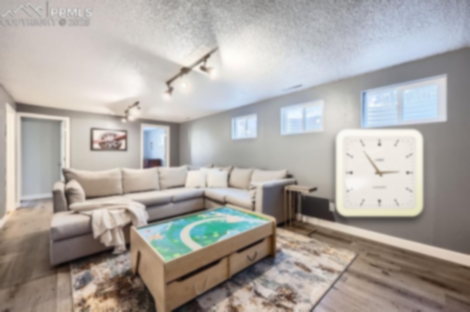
2:54
